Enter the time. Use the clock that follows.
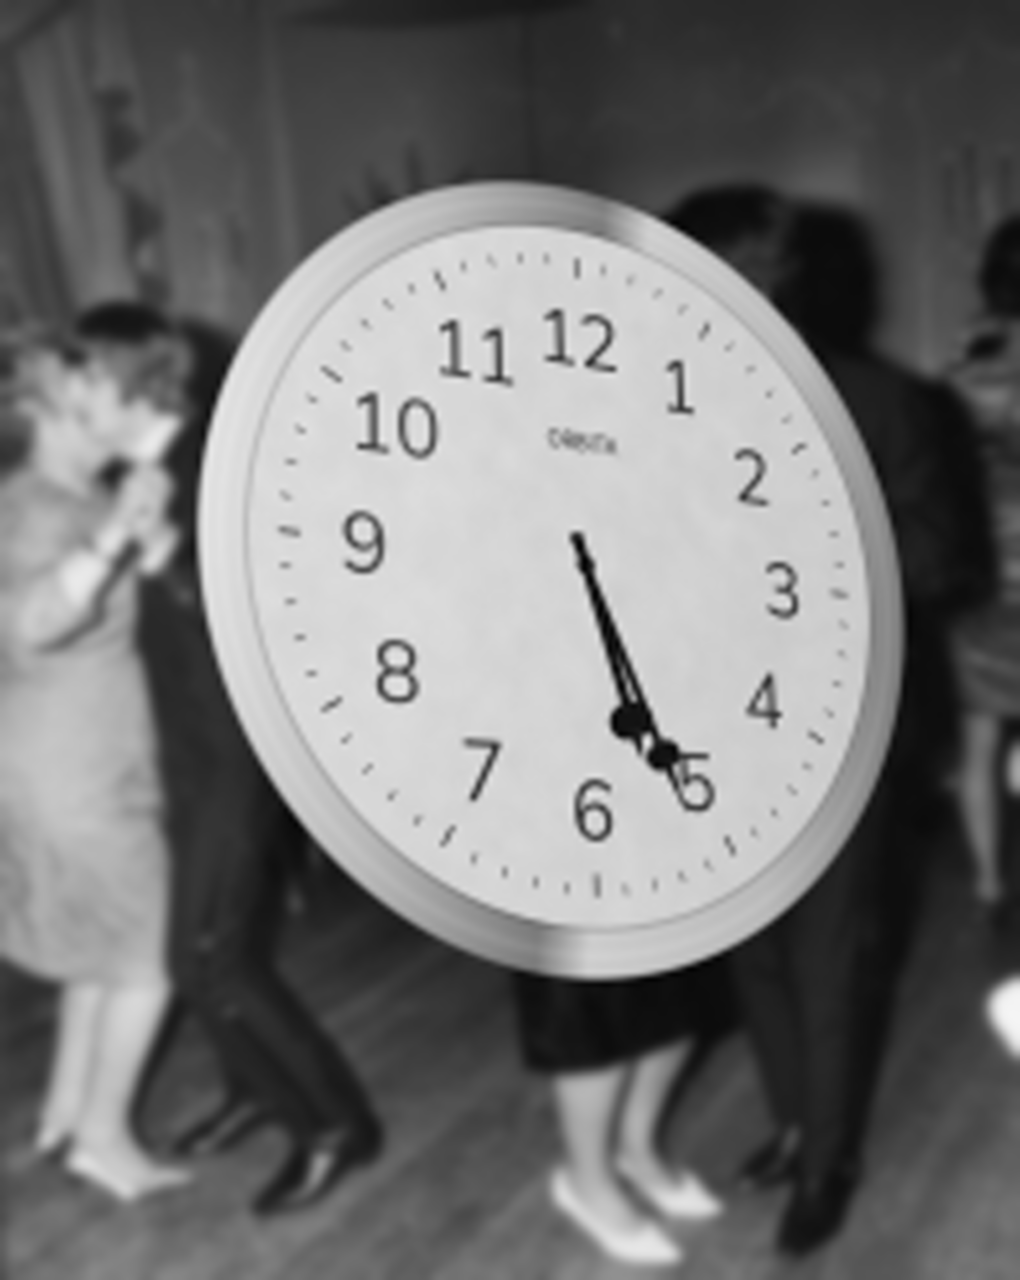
5:26
